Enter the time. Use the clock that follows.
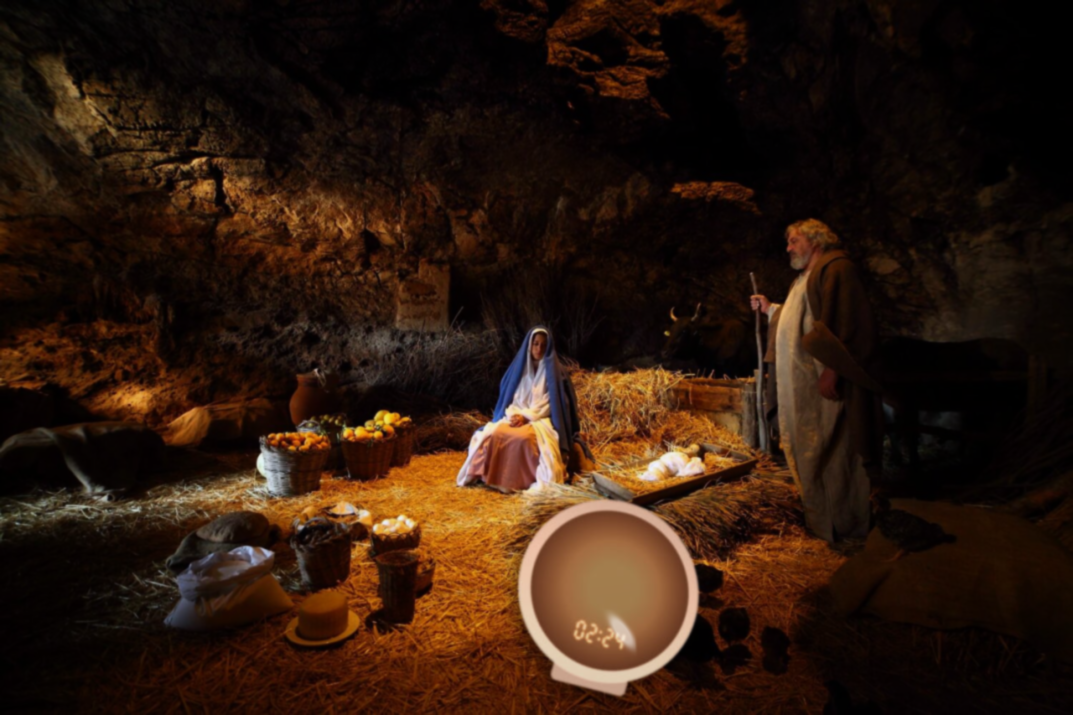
2:24
